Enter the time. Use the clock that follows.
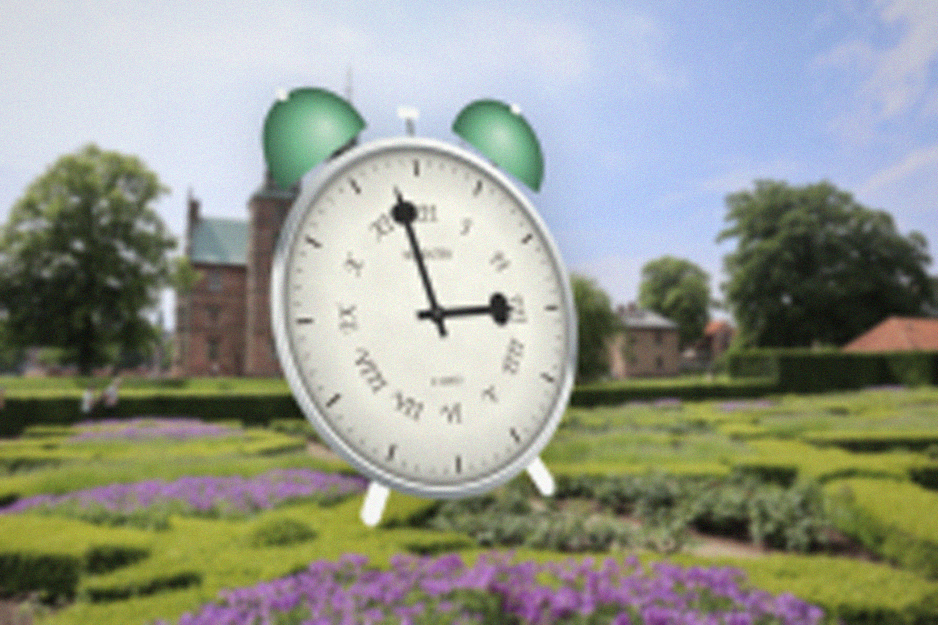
2:58
